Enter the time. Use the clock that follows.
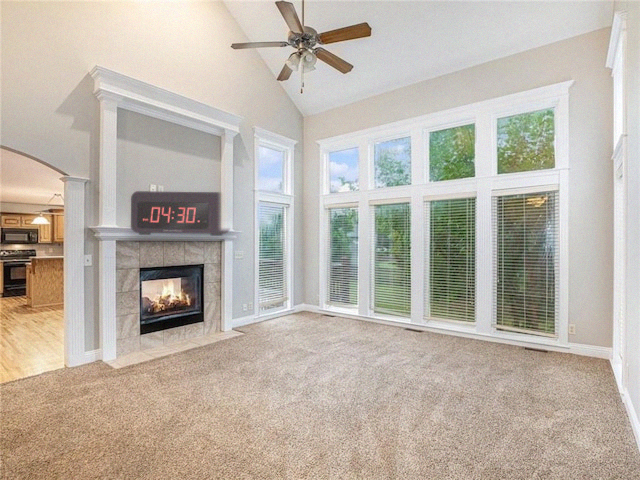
4:30
